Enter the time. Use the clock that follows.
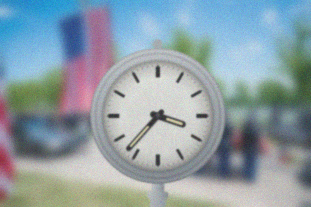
3:37
